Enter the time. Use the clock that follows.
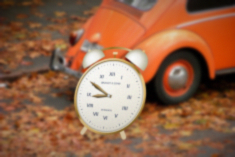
8:50
